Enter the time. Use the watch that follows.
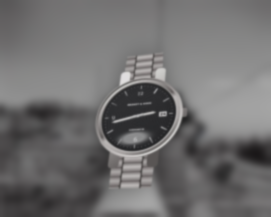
2:43
